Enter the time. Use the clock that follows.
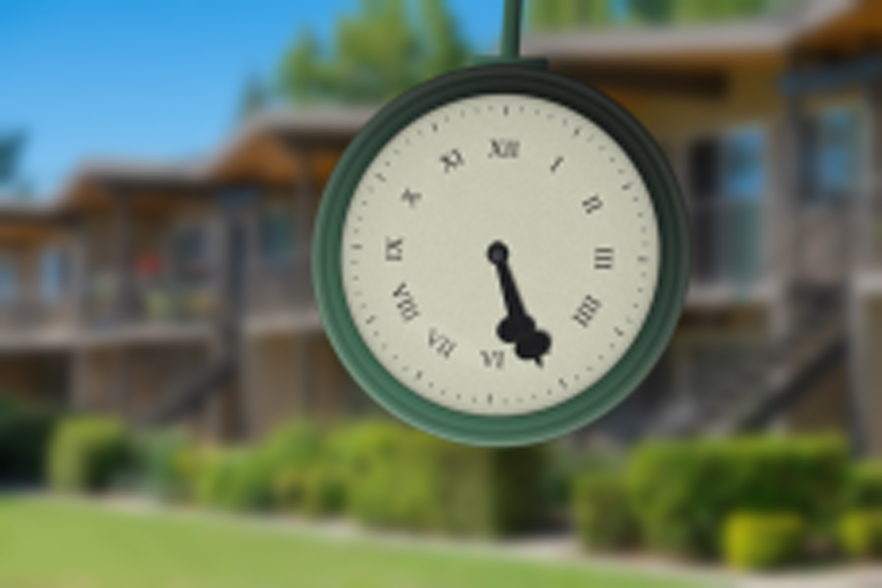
5:26
